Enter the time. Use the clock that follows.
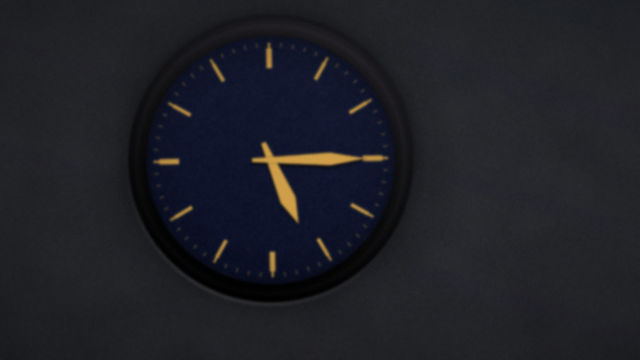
5:15
